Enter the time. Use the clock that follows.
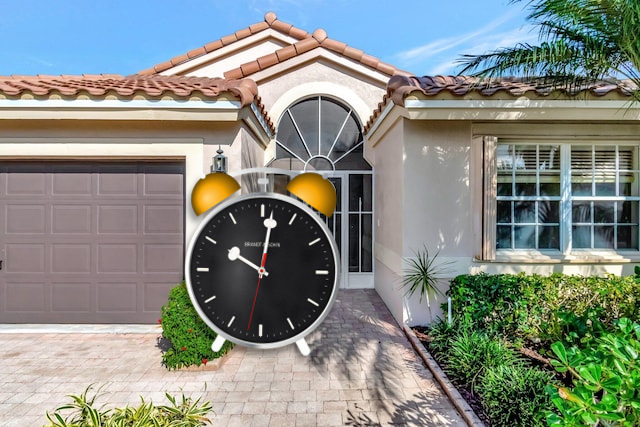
10:01:32
